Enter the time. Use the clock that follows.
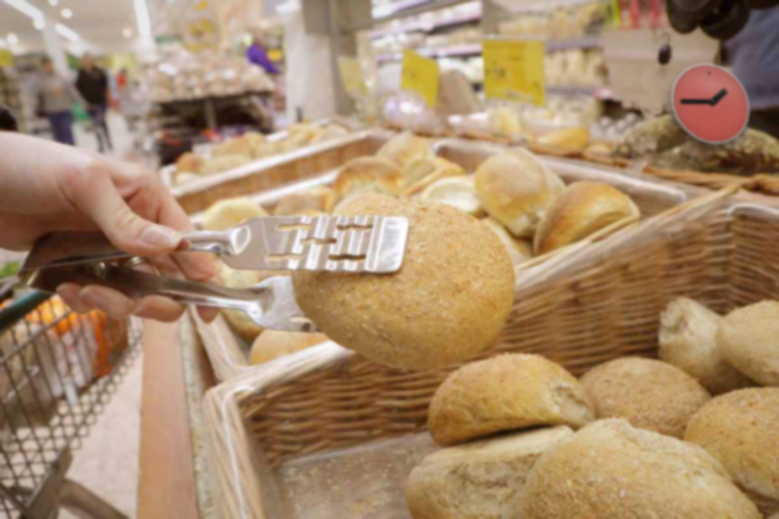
1:45
